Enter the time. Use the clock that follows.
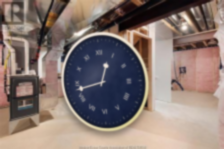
12:43
